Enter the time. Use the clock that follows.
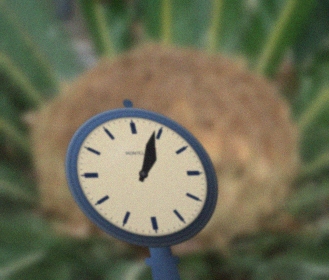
1:04
